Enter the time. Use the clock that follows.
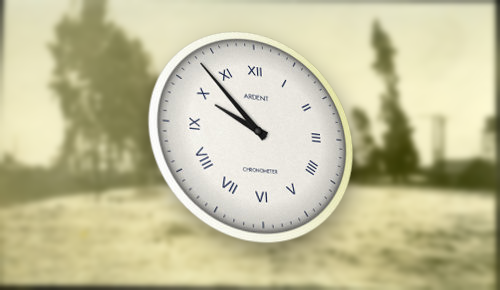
9:53
